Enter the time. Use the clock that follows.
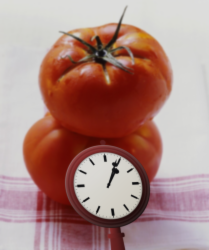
1:04
